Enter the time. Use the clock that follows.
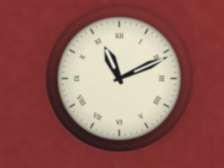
11:11
